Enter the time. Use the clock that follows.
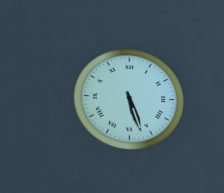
5:27
